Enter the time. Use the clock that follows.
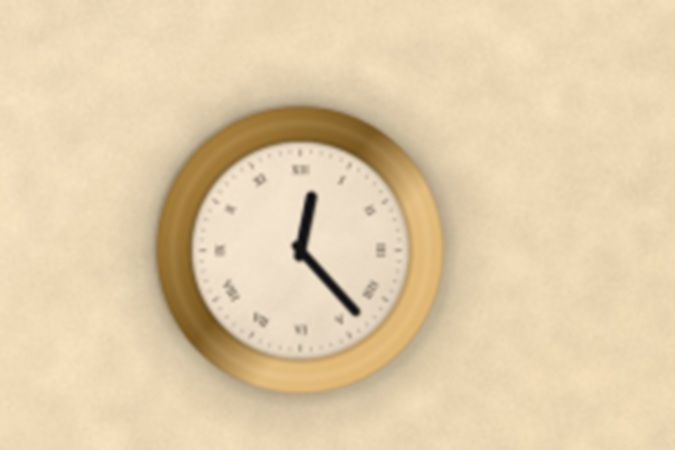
12:23
